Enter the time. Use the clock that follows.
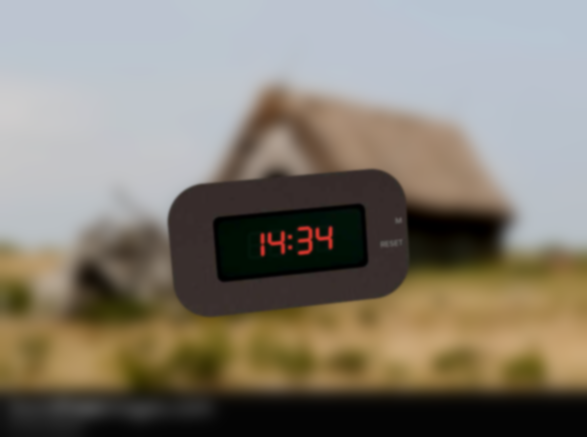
14:34
